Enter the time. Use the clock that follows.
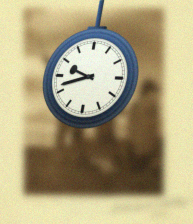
9:42
